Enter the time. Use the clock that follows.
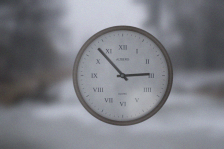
2:53
